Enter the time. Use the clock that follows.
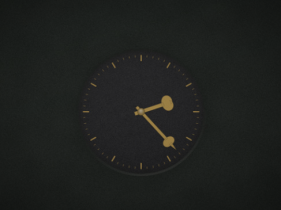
2:23
